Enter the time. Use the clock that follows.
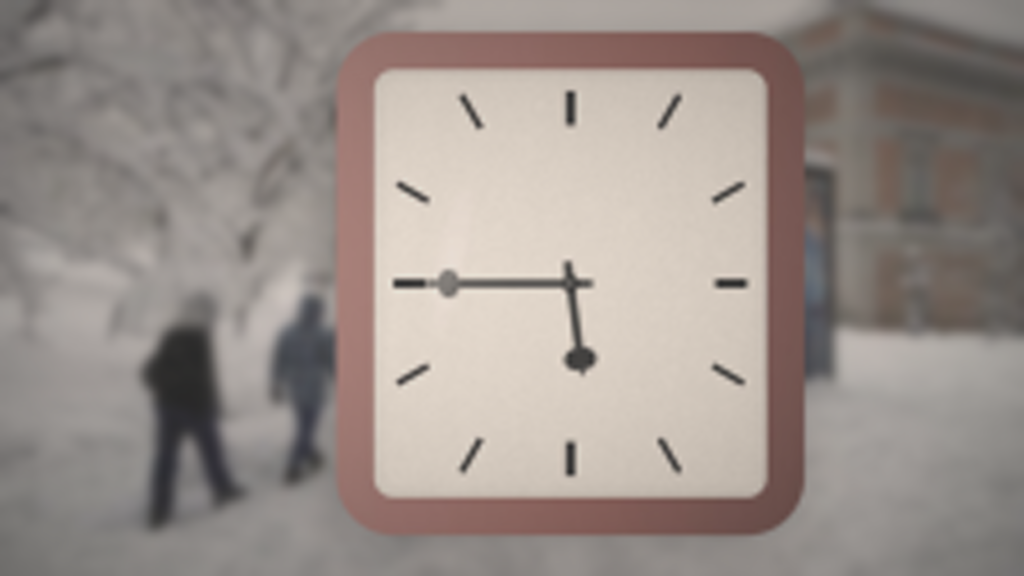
5:45
